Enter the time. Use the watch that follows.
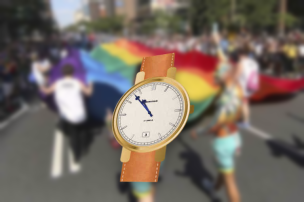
10:53
